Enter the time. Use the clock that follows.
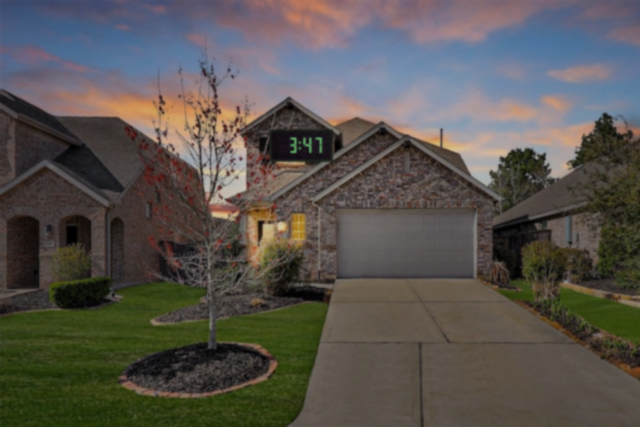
3:47
